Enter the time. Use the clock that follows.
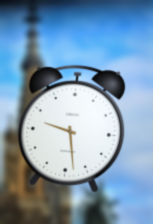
9:28
